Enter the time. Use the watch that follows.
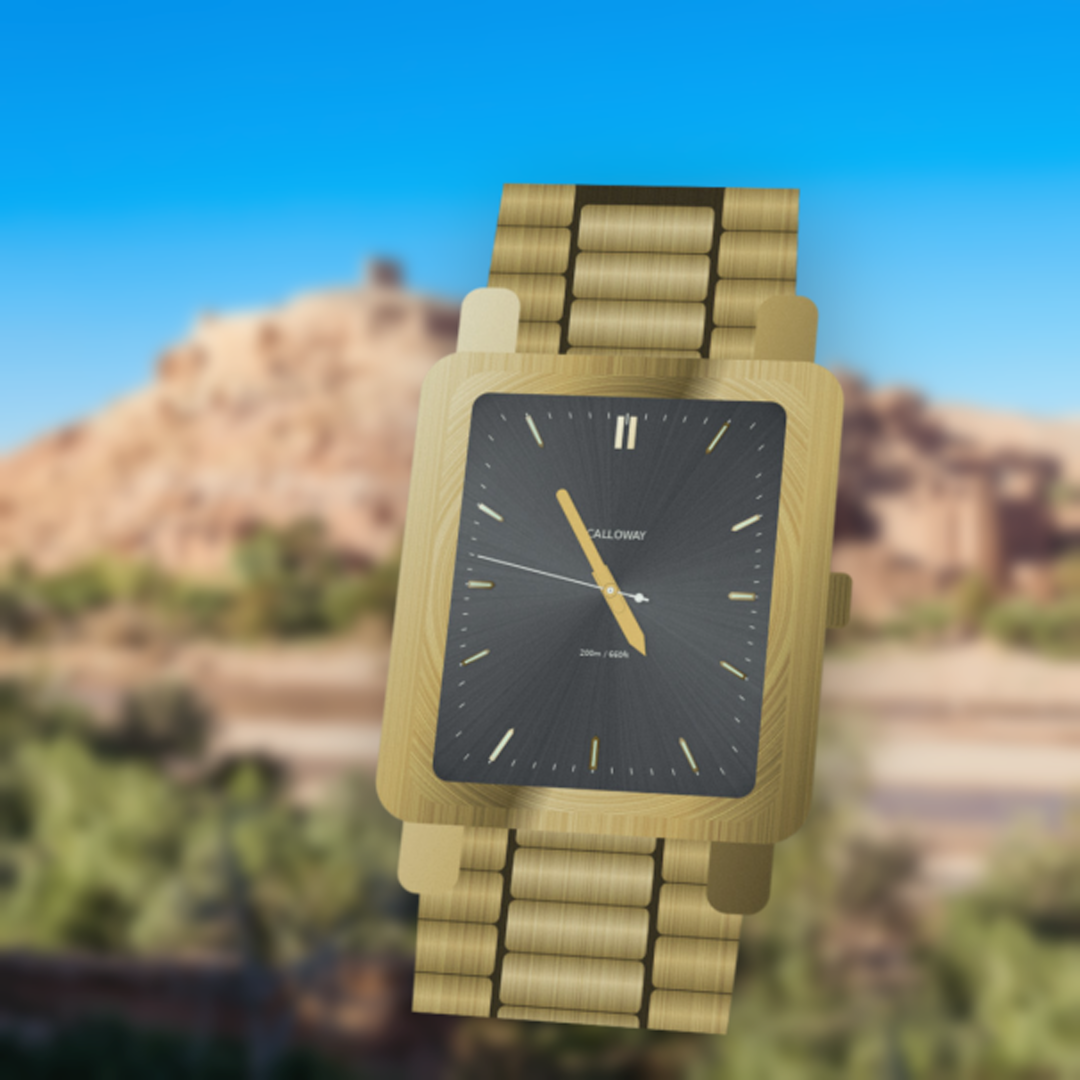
4:54:47
